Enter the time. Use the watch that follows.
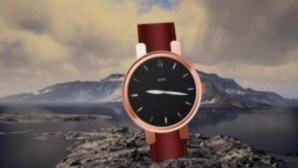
9:17
